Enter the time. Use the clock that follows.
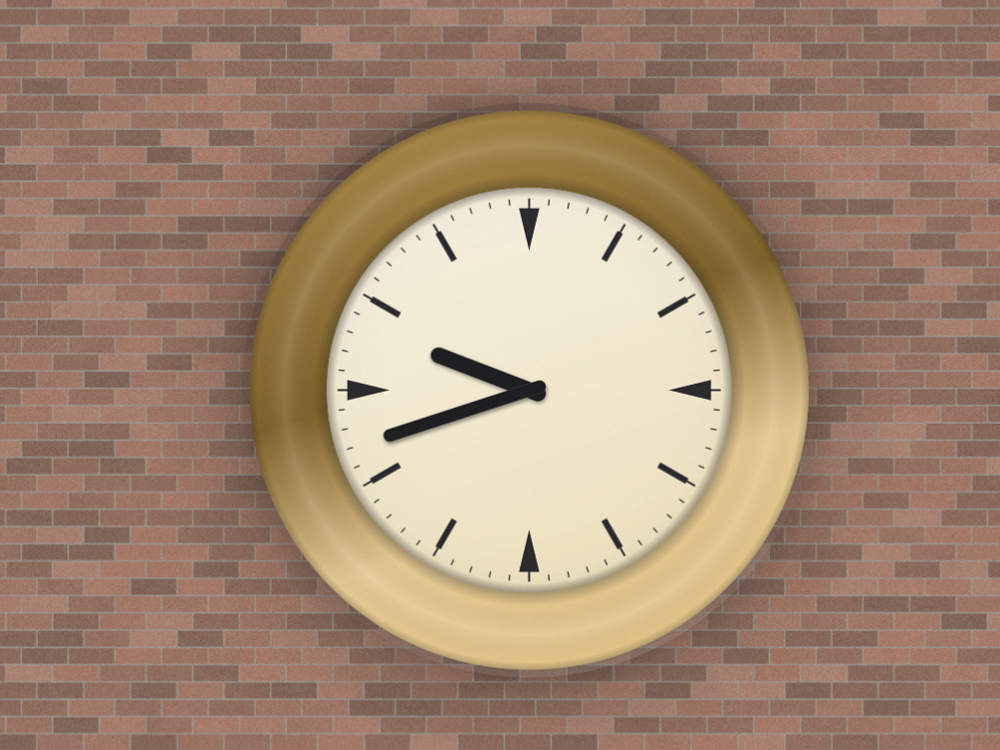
9:42
